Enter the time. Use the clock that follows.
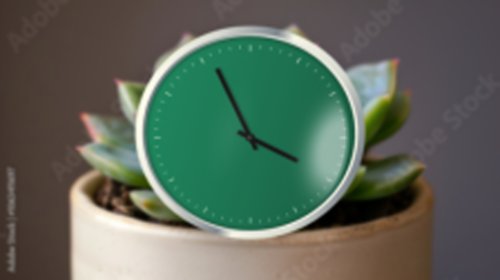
3:56
